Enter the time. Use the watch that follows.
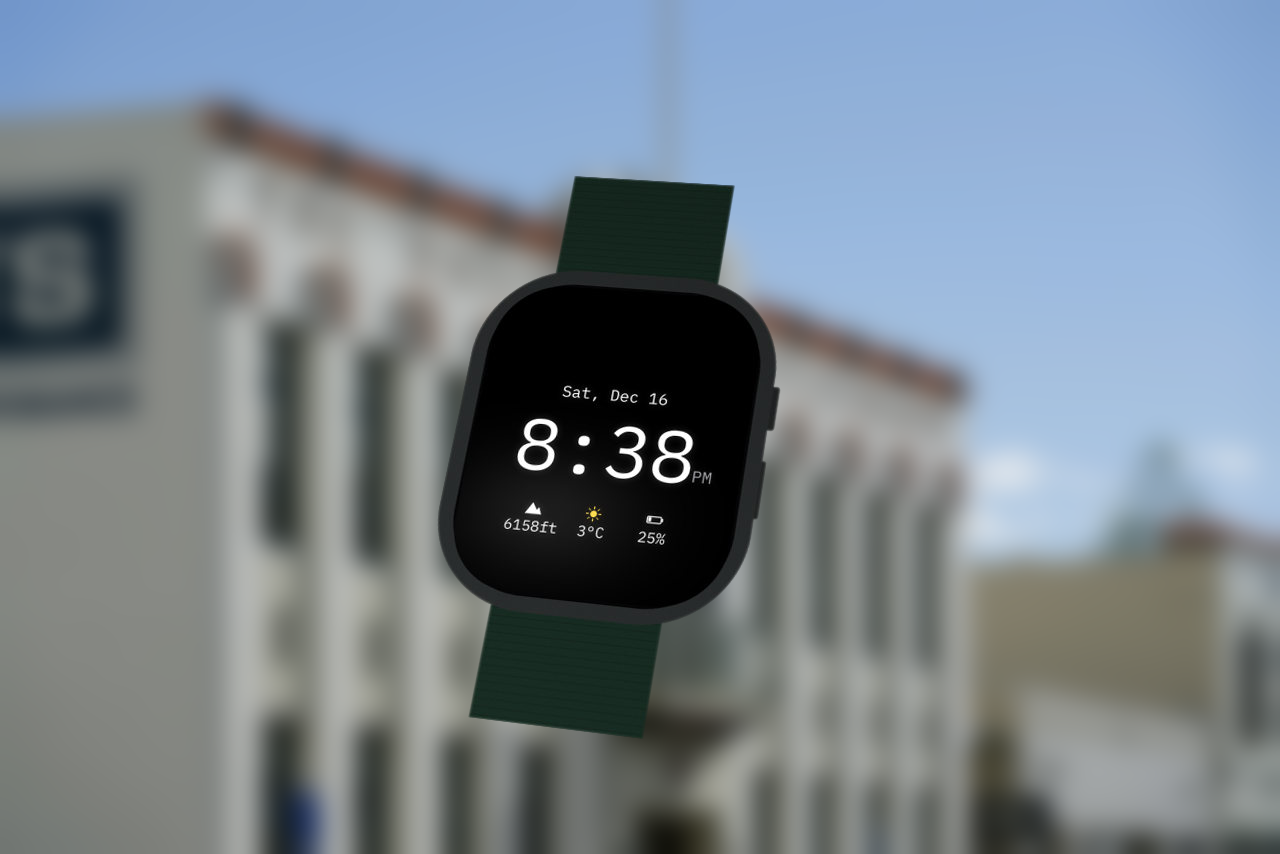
8:38
